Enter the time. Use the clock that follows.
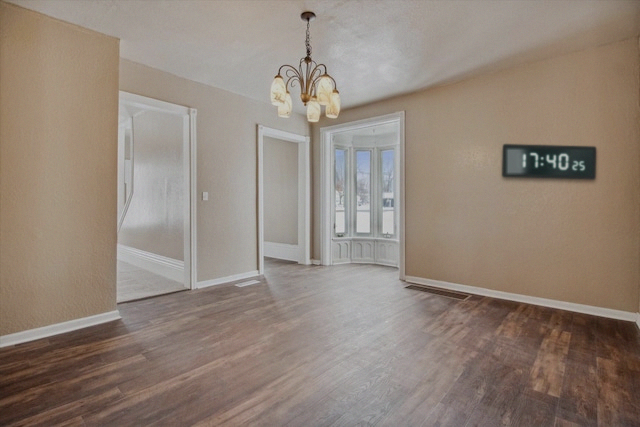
17:40
